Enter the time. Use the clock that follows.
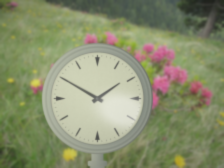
1:50
